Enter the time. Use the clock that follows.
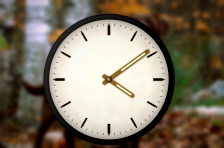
4:09
